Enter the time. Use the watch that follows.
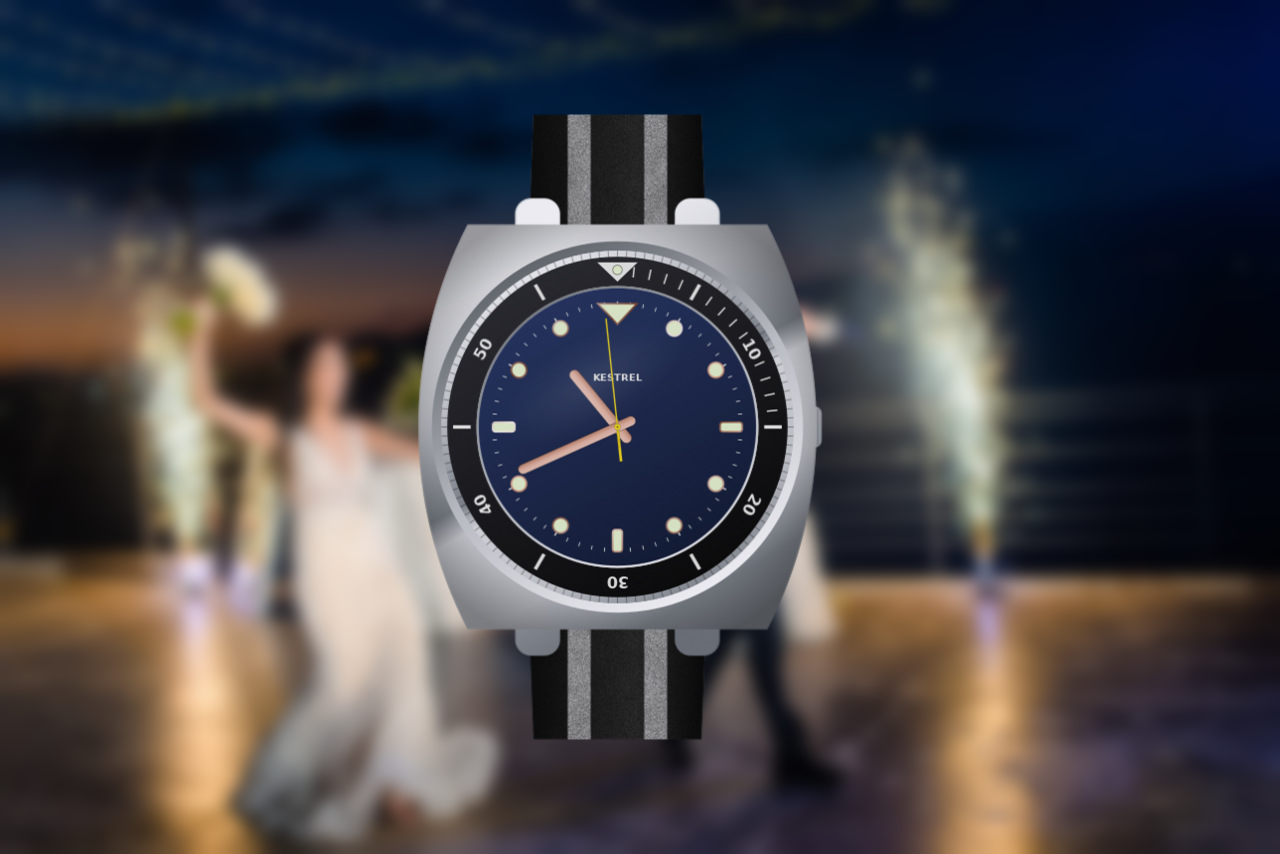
10:40:59
